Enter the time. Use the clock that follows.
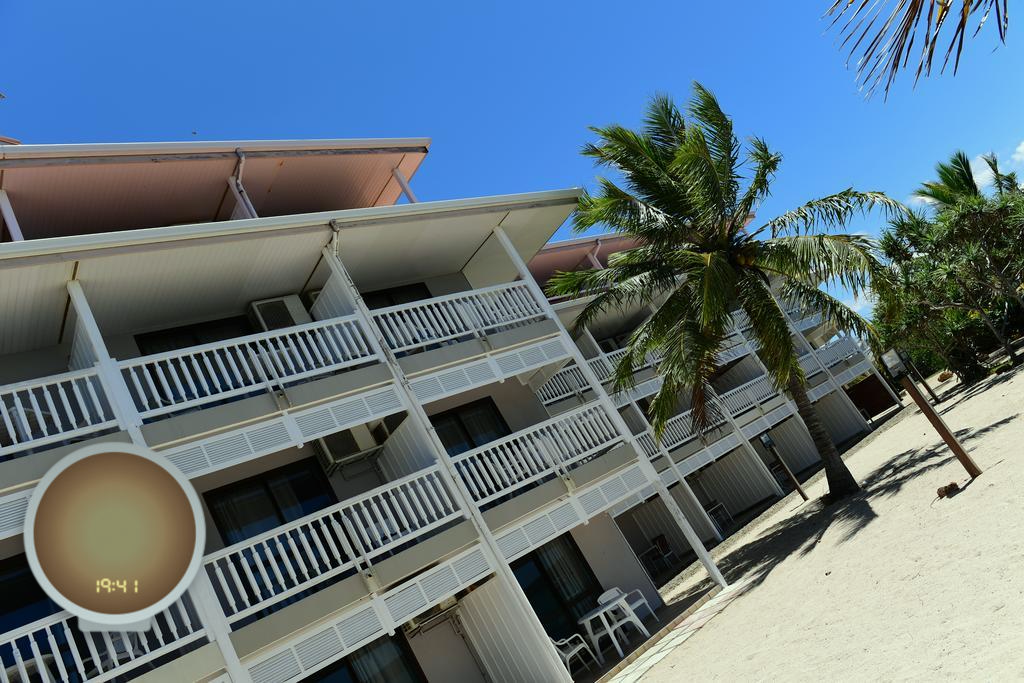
19:41
